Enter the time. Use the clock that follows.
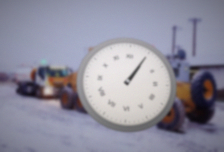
1:05
